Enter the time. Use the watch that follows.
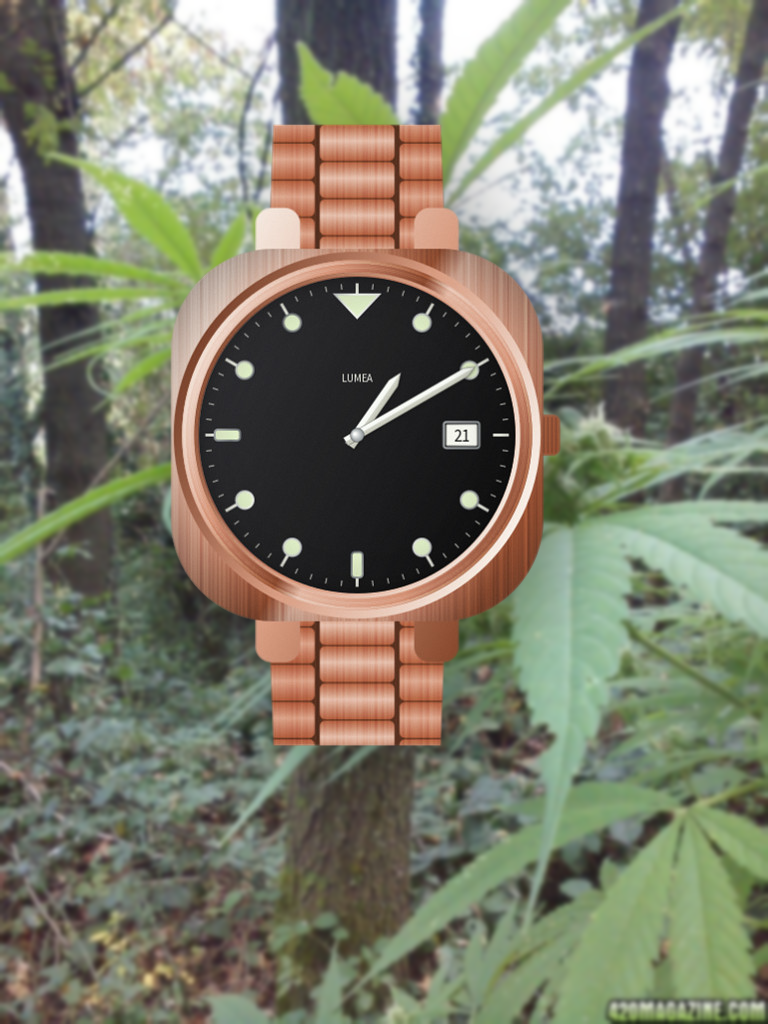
1:10
